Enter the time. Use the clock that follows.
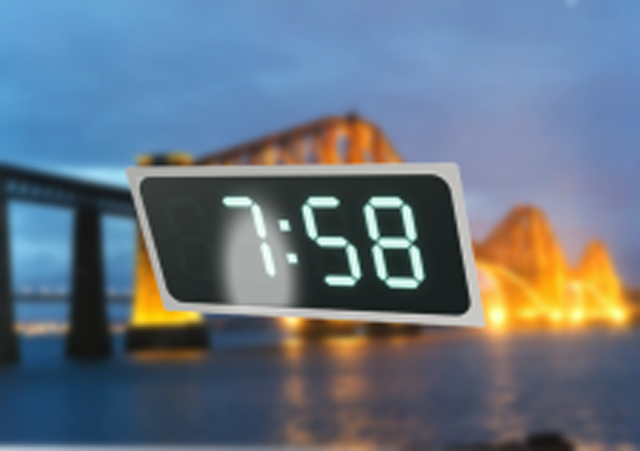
7:58
